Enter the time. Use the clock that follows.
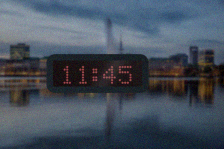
11:45
